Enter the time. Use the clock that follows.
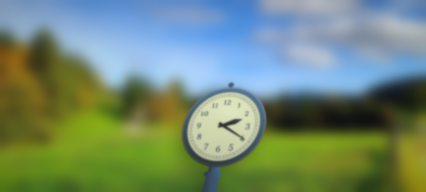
2:20
